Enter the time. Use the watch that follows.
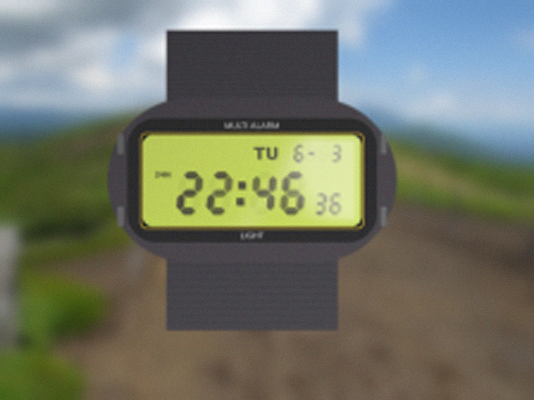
22:46:36
